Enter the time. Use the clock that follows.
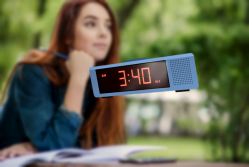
3:40
